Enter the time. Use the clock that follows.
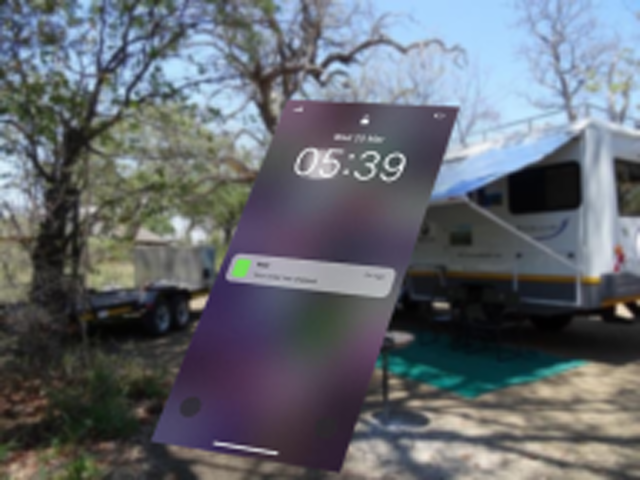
5:39
